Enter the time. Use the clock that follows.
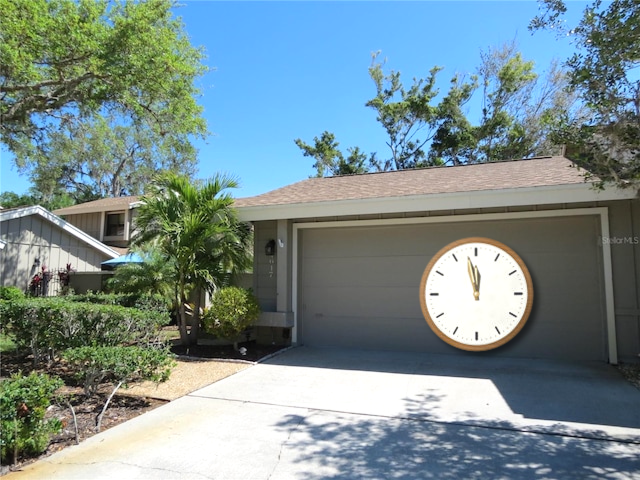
11:58
